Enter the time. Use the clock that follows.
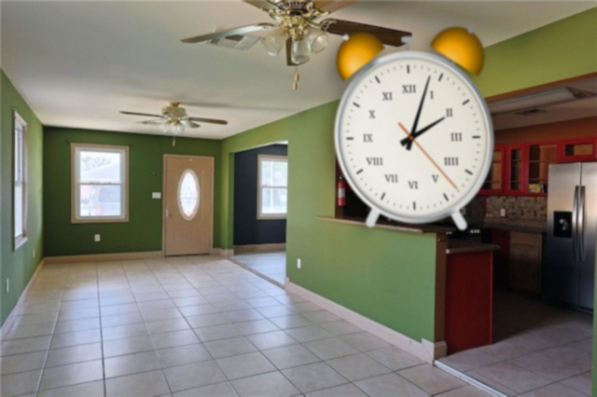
2:03:23
